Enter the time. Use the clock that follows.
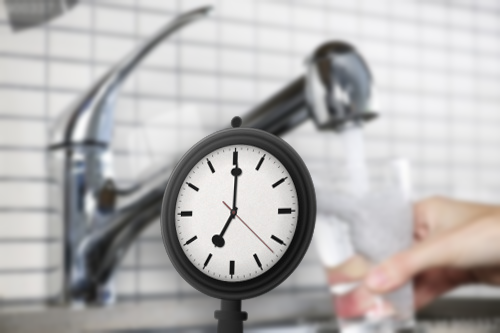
7:00:22
